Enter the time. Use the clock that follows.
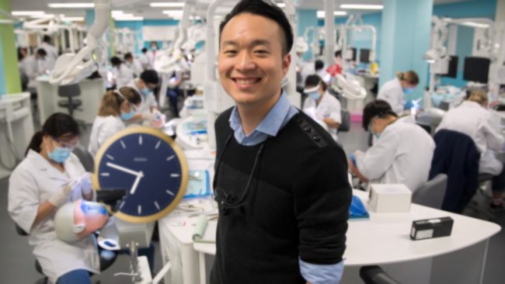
6:48
